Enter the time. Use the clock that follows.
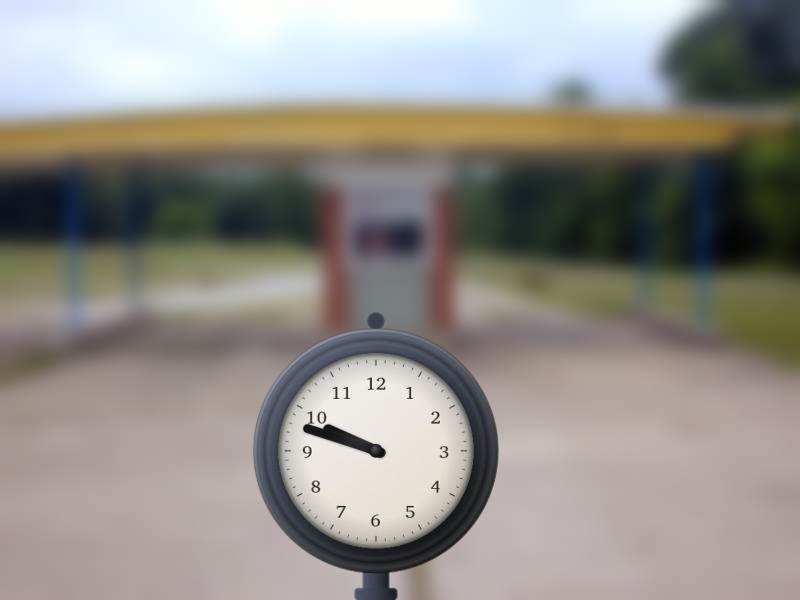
9:48
